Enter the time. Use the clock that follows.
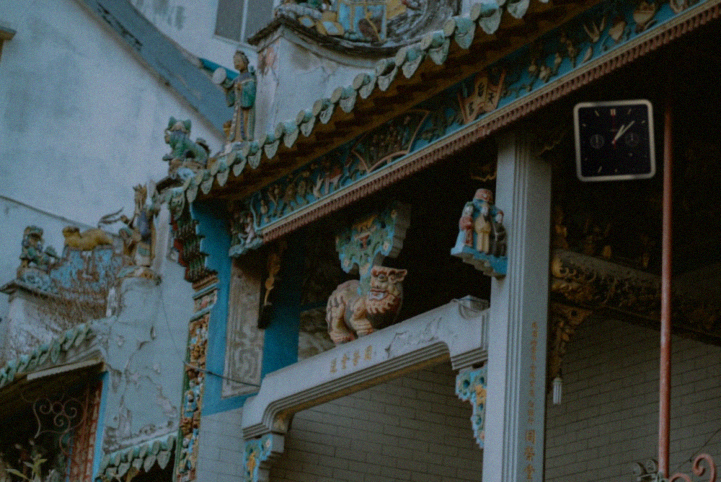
1:08
